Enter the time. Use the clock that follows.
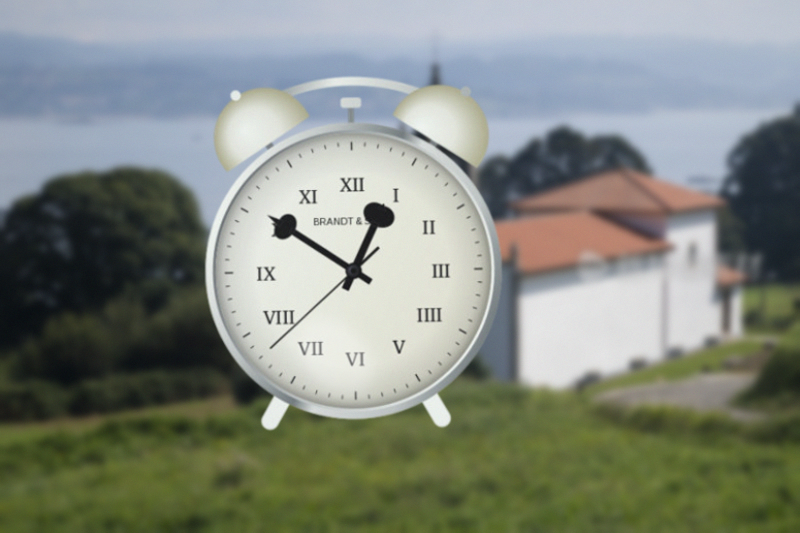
12:50:38
